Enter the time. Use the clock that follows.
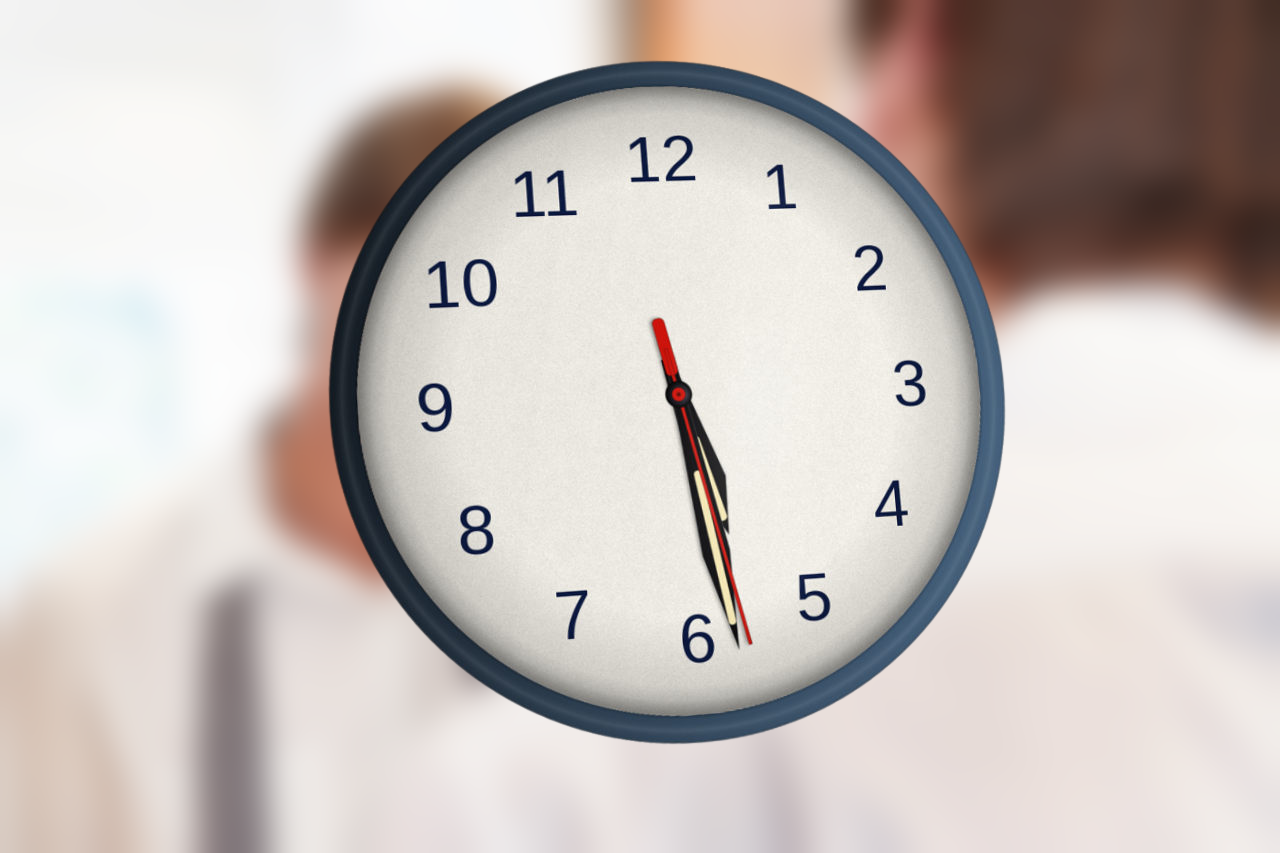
5:28:28
